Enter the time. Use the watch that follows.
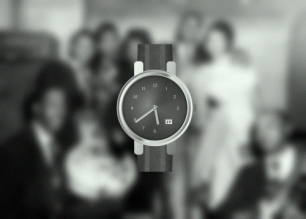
5:39
